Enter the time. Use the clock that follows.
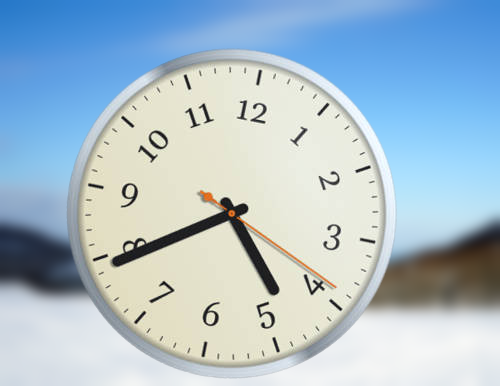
4:39:19
